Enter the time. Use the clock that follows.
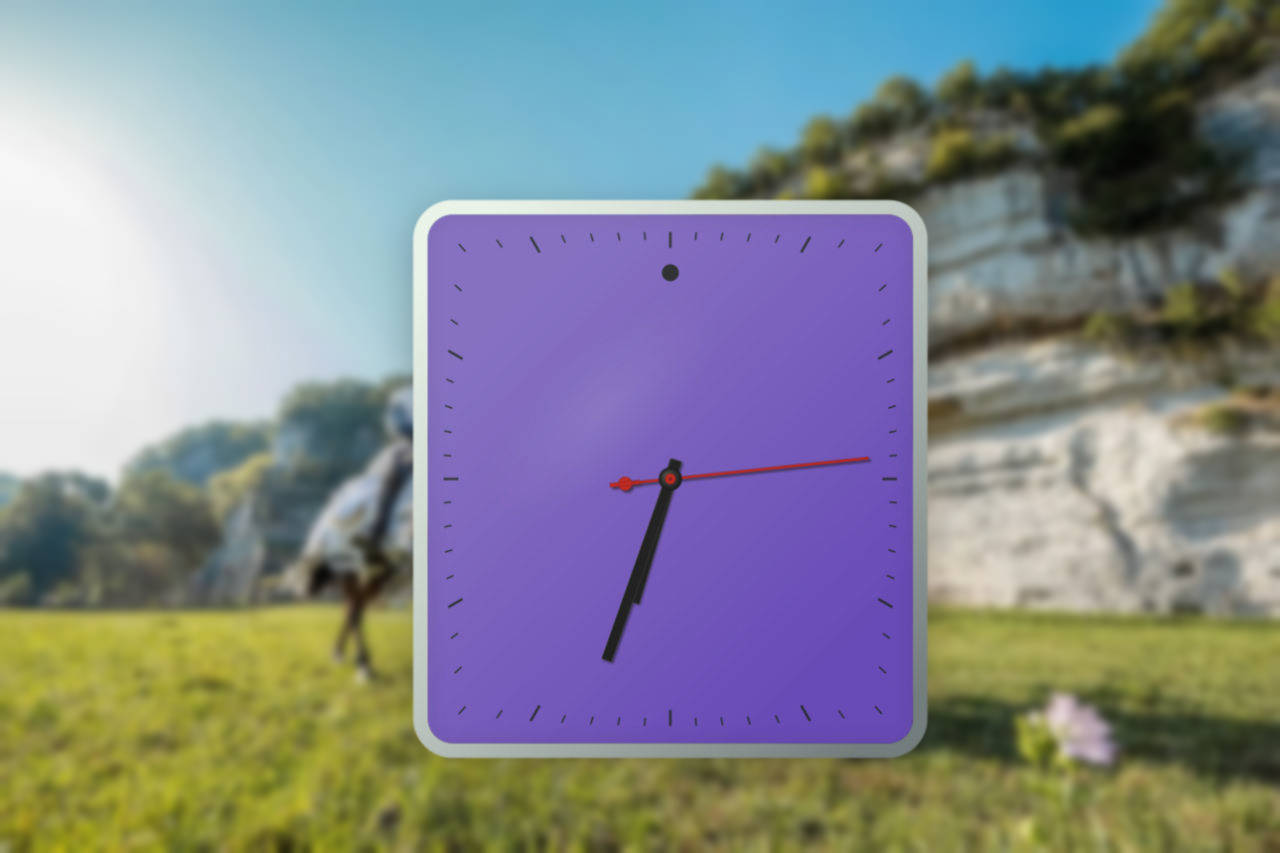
6:33:14
